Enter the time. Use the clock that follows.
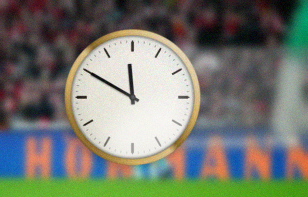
11:50
